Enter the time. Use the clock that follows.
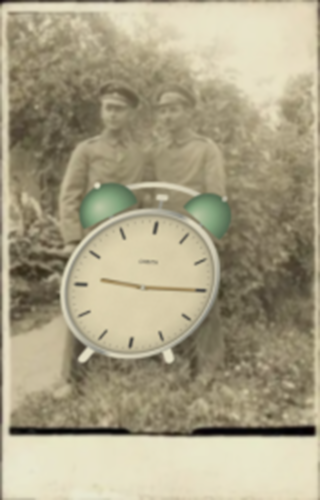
9:15
